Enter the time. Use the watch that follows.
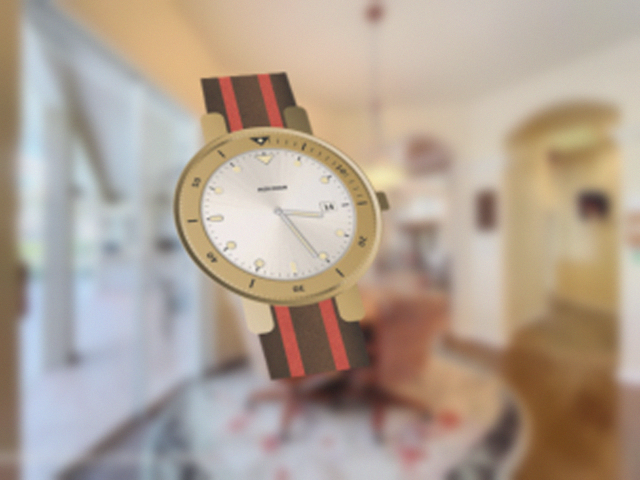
3:26
